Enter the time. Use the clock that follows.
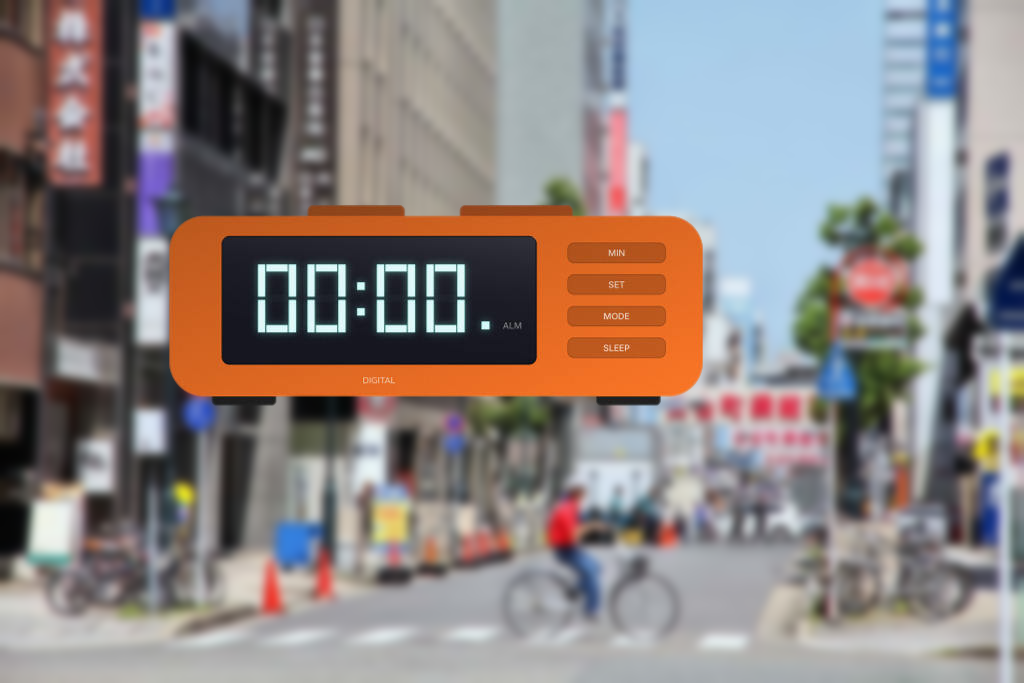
0:00
